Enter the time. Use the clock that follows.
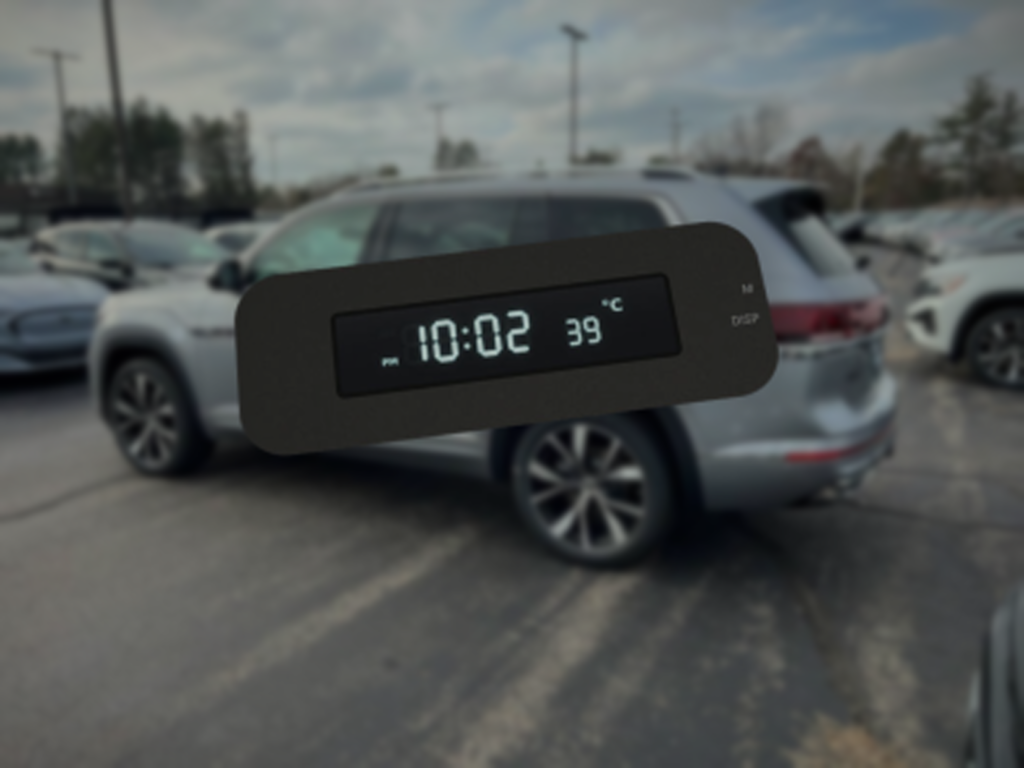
10:02
